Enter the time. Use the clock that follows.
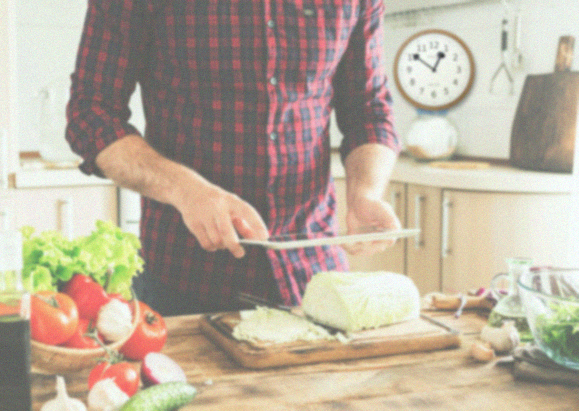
12:51
